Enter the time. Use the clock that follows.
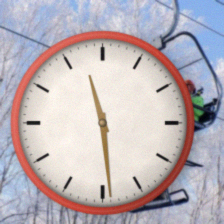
11:29
